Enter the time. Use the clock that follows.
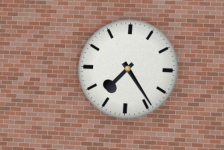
7:24
